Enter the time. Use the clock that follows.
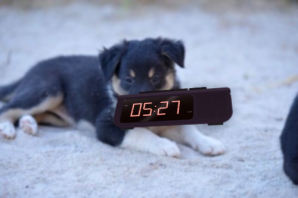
5:27
